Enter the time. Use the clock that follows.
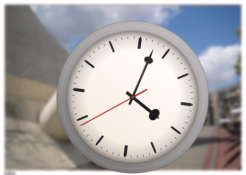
4:02:39
